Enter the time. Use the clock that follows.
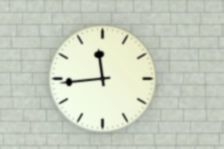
11:44
